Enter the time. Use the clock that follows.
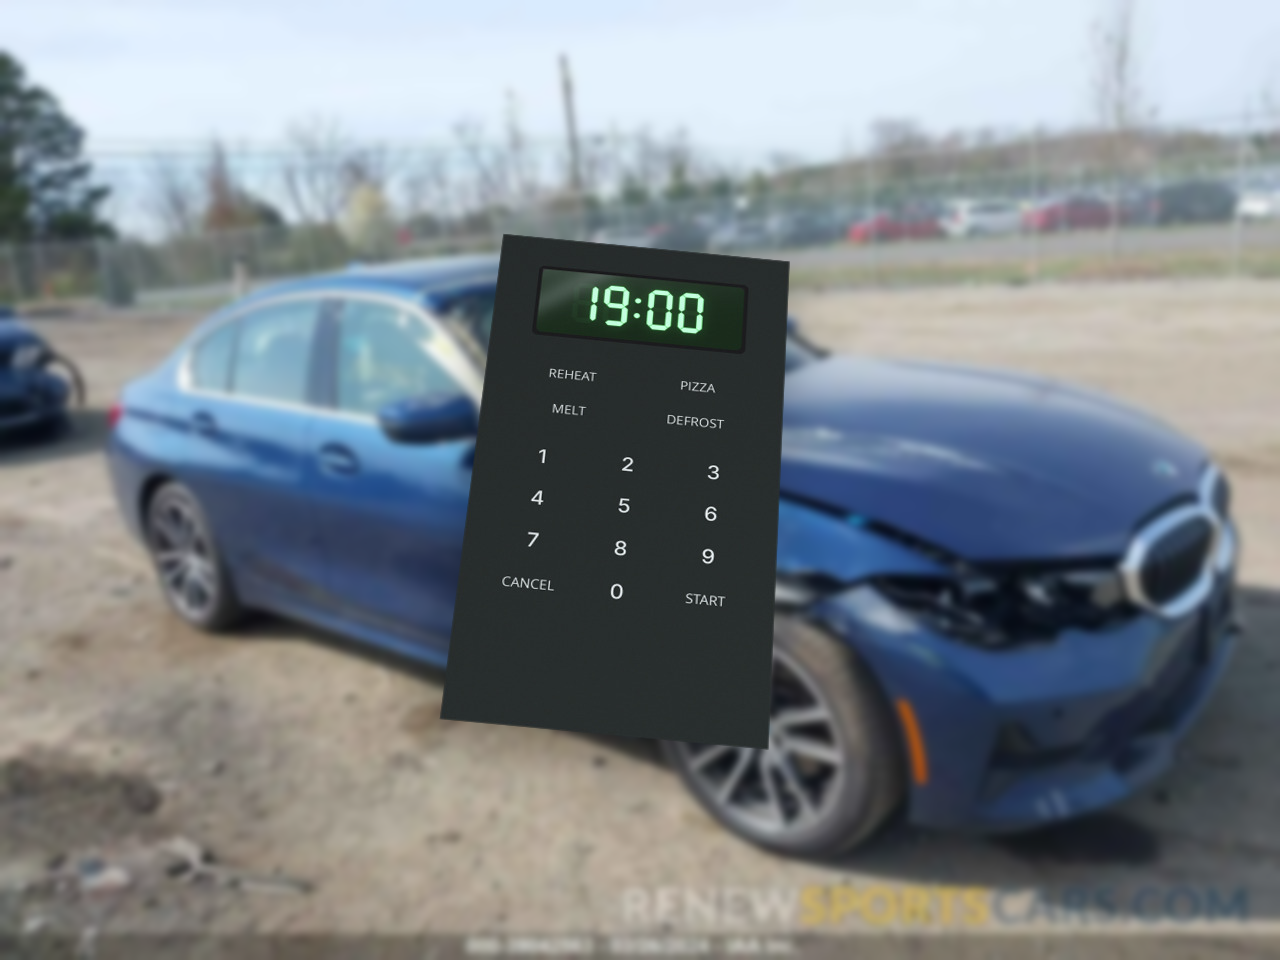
19:00
